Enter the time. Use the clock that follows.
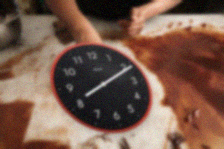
8:11
